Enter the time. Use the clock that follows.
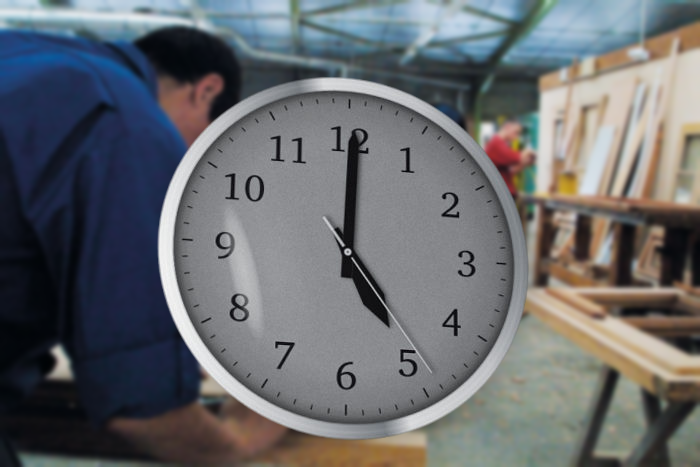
5:00:24
